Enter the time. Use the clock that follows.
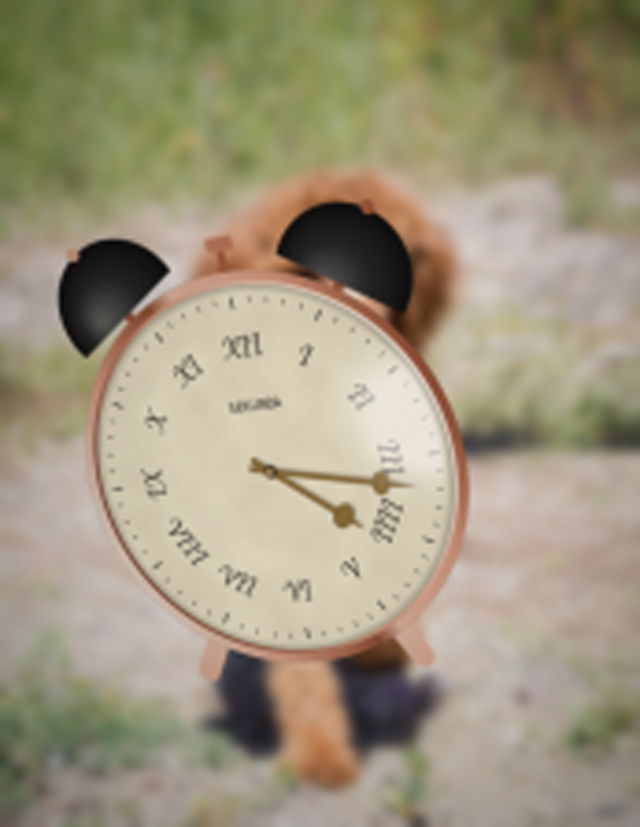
4:17
